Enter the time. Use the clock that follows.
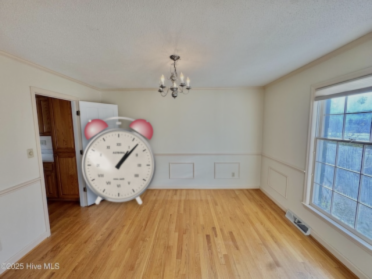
1:07
